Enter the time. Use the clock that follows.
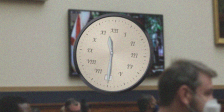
11:30
